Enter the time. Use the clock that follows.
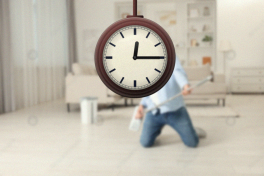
12:15
